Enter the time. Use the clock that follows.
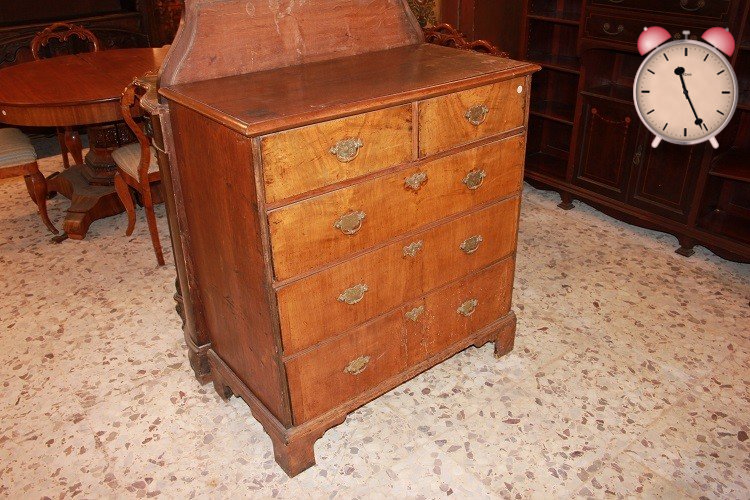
11:26
